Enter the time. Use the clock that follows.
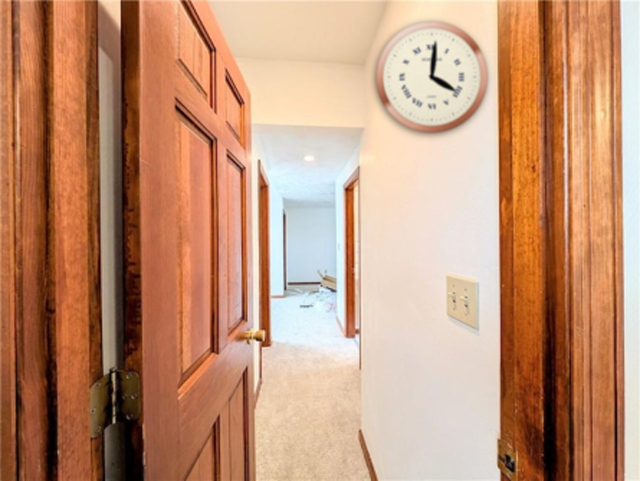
4:01
